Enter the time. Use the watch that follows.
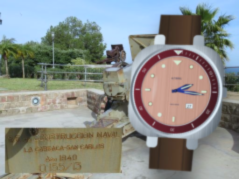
2:16
